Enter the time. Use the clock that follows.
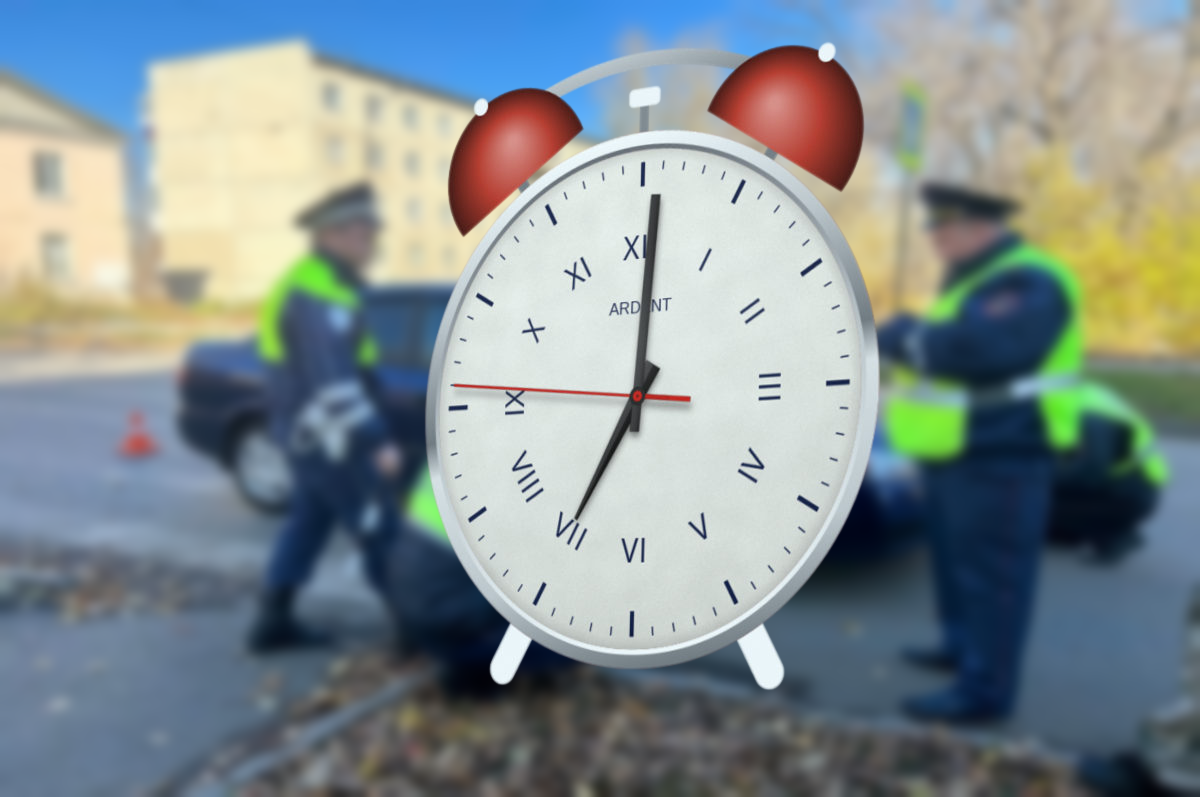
7:00:46
